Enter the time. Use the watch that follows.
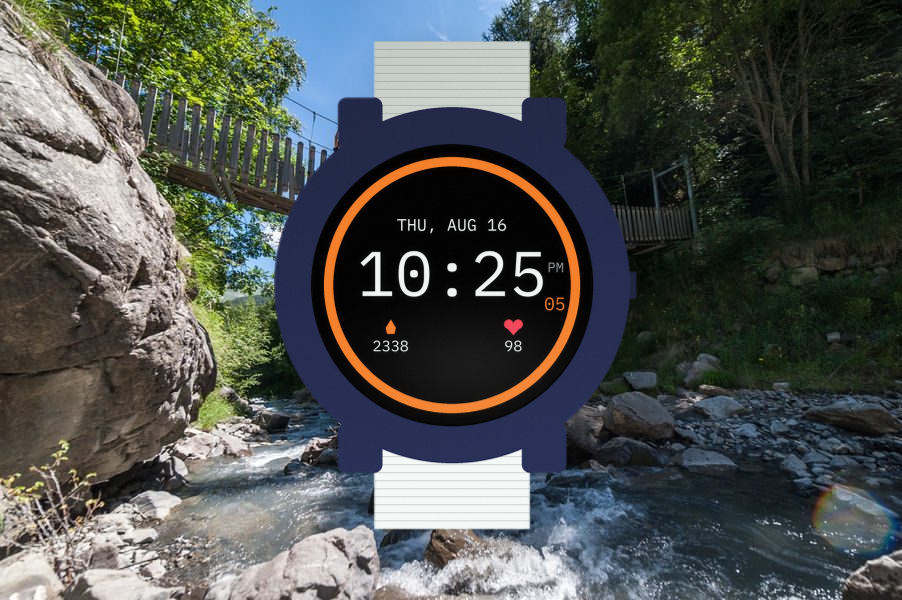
10:25:05
